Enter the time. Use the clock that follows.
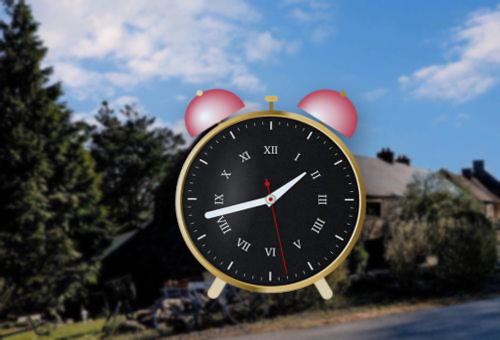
1:42:28
